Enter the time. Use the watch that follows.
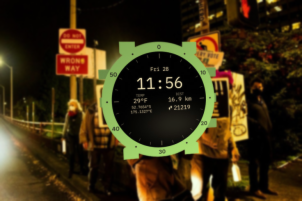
11:56
